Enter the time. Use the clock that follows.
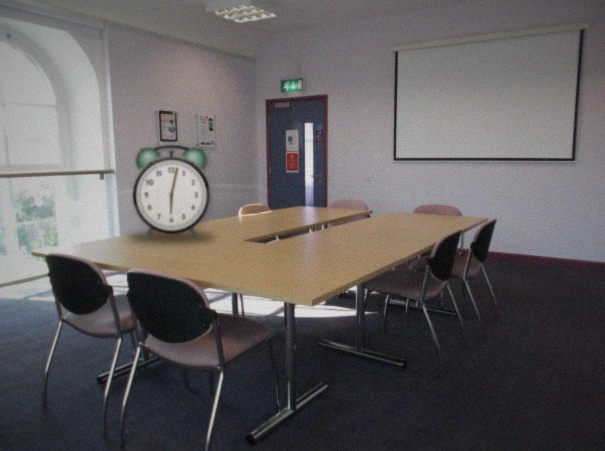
6:02
